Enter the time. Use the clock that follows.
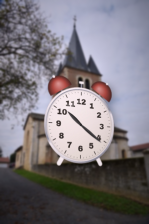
10:21
